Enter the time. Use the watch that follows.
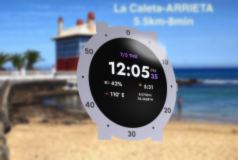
12:05
